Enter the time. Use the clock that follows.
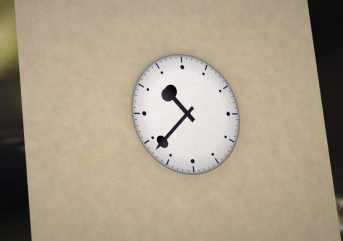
10:38
